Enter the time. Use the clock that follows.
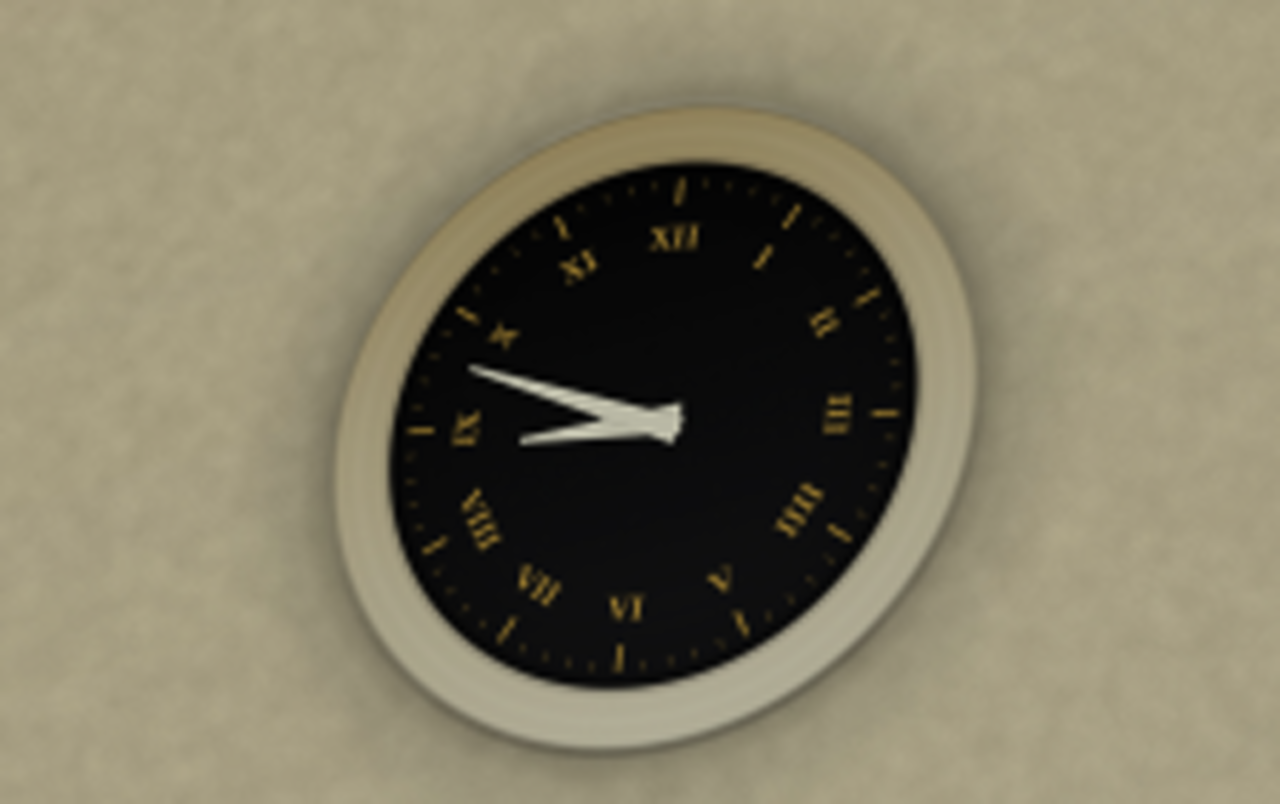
8:48
